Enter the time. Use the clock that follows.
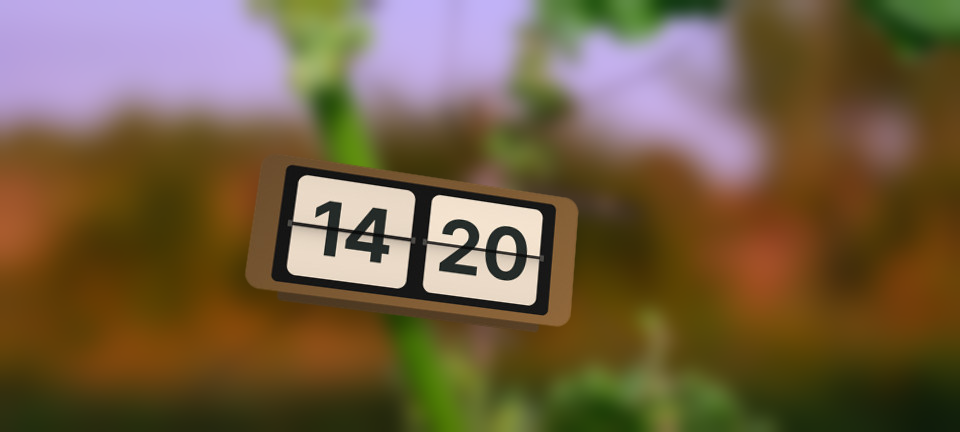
14:20
